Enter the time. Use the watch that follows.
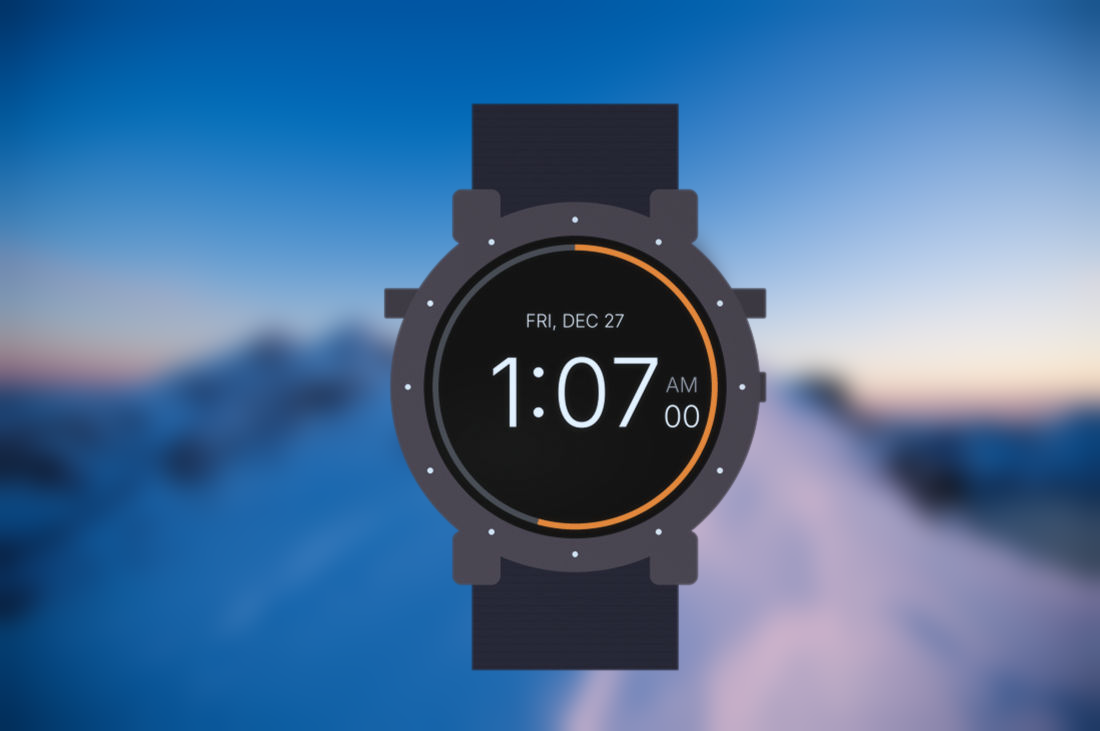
1:07:00
